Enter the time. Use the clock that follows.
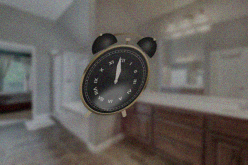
11:59
